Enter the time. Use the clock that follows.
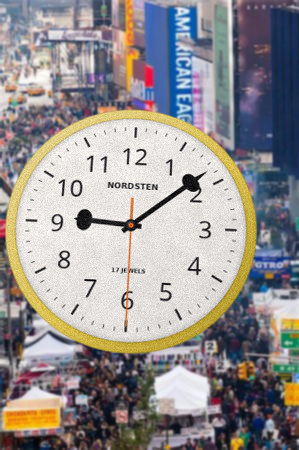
9:08:30
